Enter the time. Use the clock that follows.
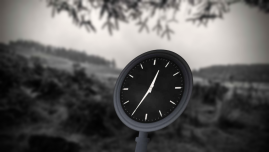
12:35
